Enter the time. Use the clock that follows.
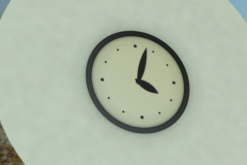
4:03
